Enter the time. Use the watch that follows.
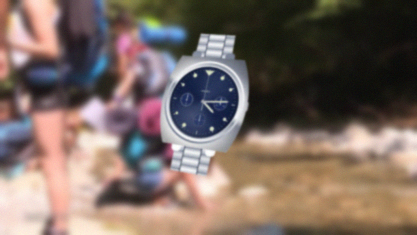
4:14
